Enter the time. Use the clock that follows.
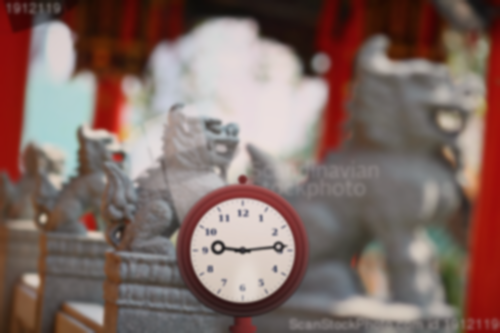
9:14
